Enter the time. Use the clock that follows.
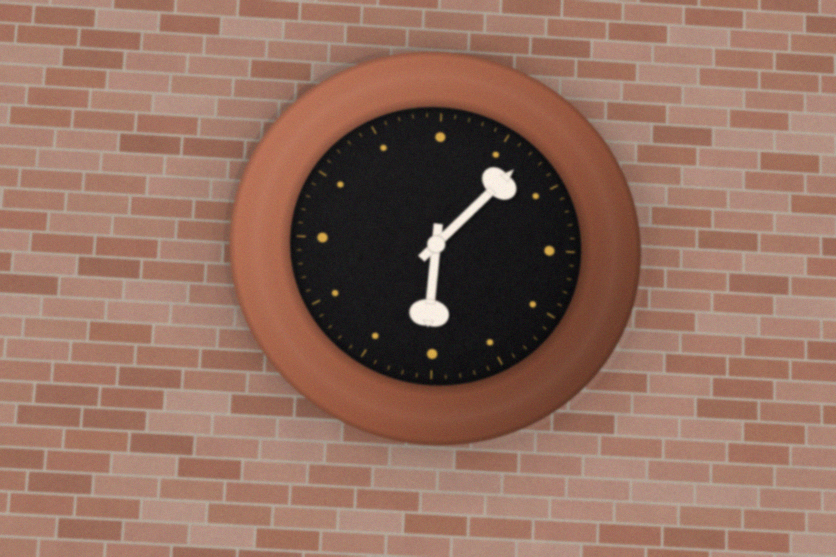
6:07
